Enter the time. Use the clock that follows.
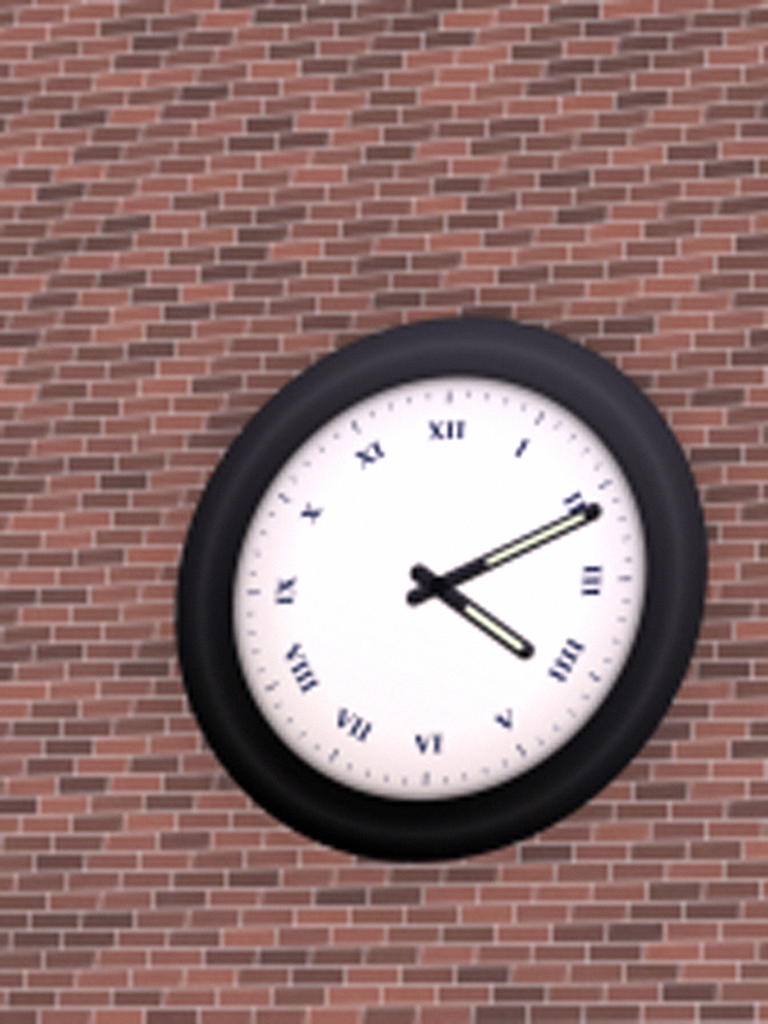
4:11
